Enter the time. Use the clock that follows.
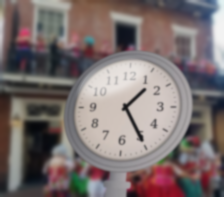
1:25
